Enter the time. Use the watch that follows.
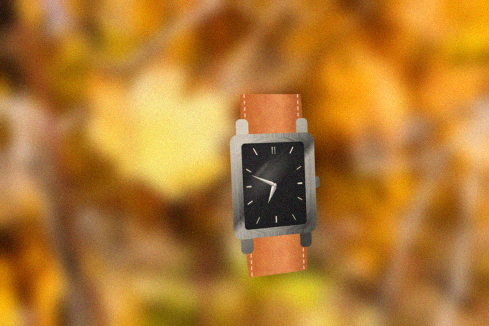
6:49
